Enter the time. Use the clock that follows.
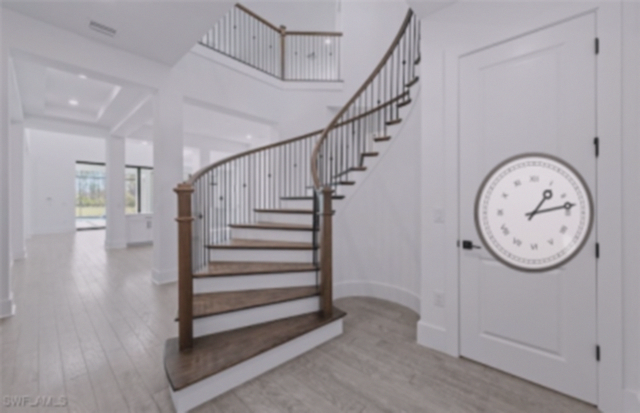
1:13
